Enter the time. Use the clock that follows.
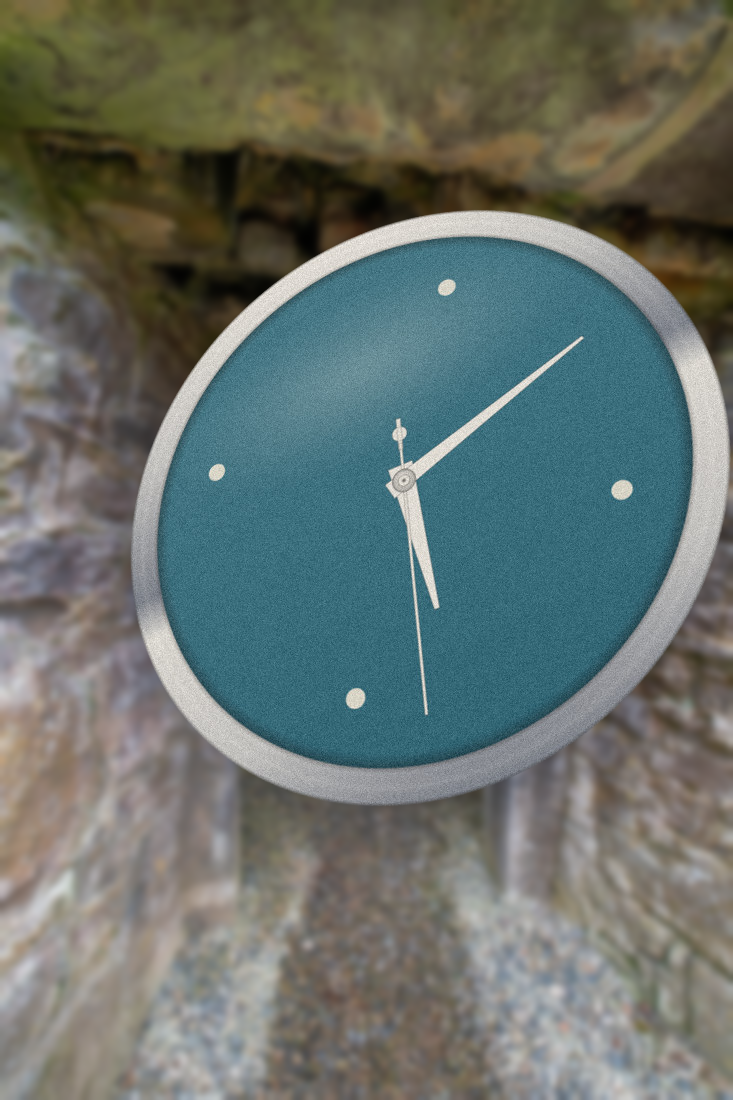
5:07:27
